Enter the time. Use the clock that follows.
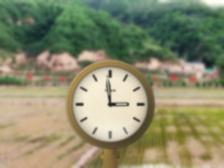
2:59
